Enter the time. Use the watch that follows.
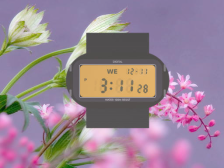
3:11:28
